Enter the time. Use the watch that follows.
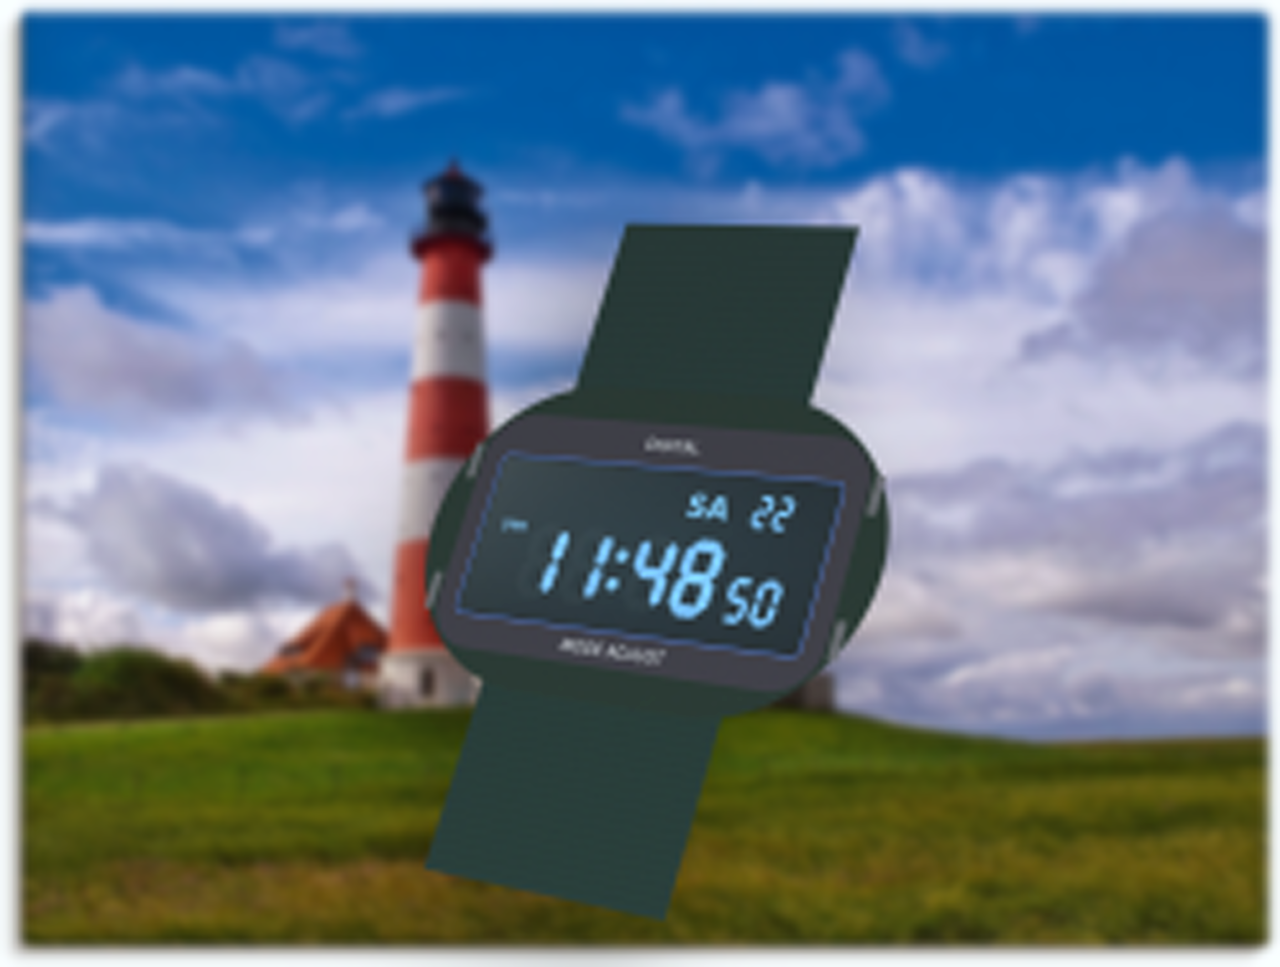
11:48:50
